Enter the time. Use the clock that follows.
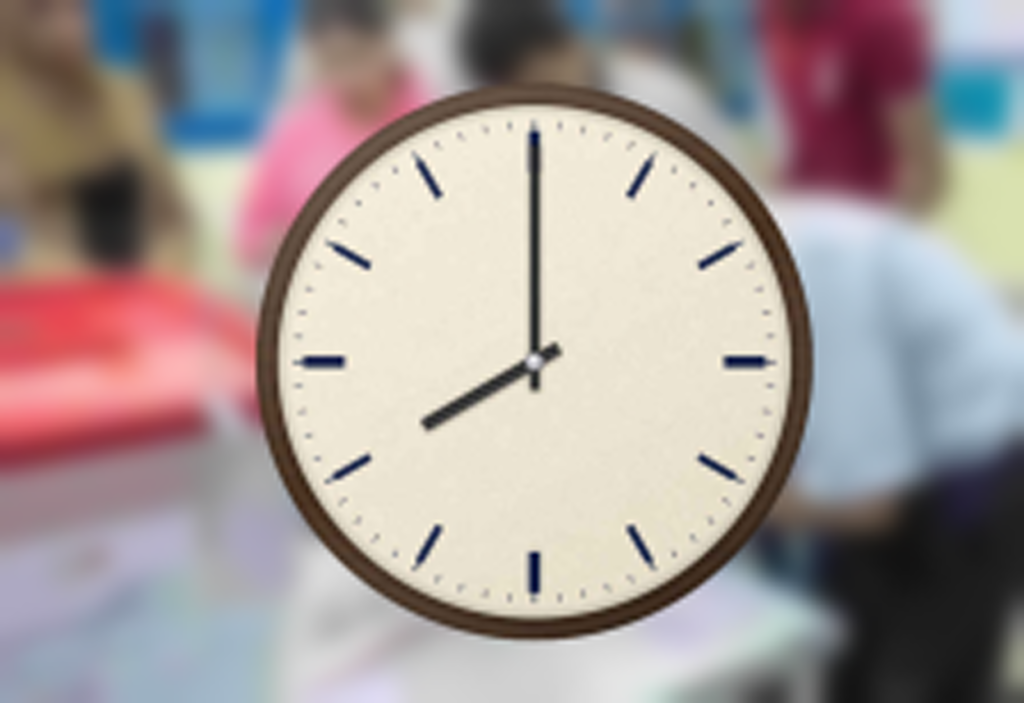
8:00
